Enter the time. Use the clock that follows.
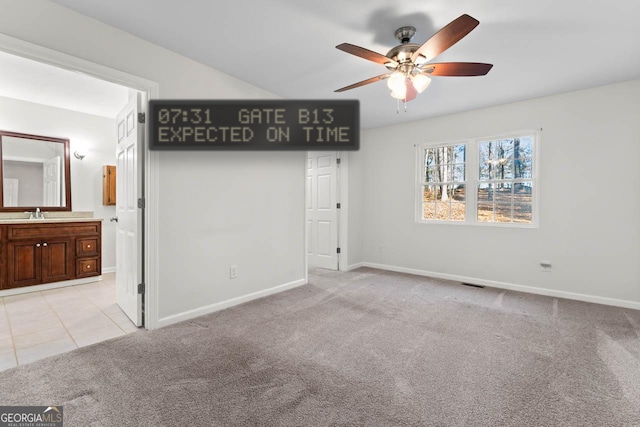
7:31
